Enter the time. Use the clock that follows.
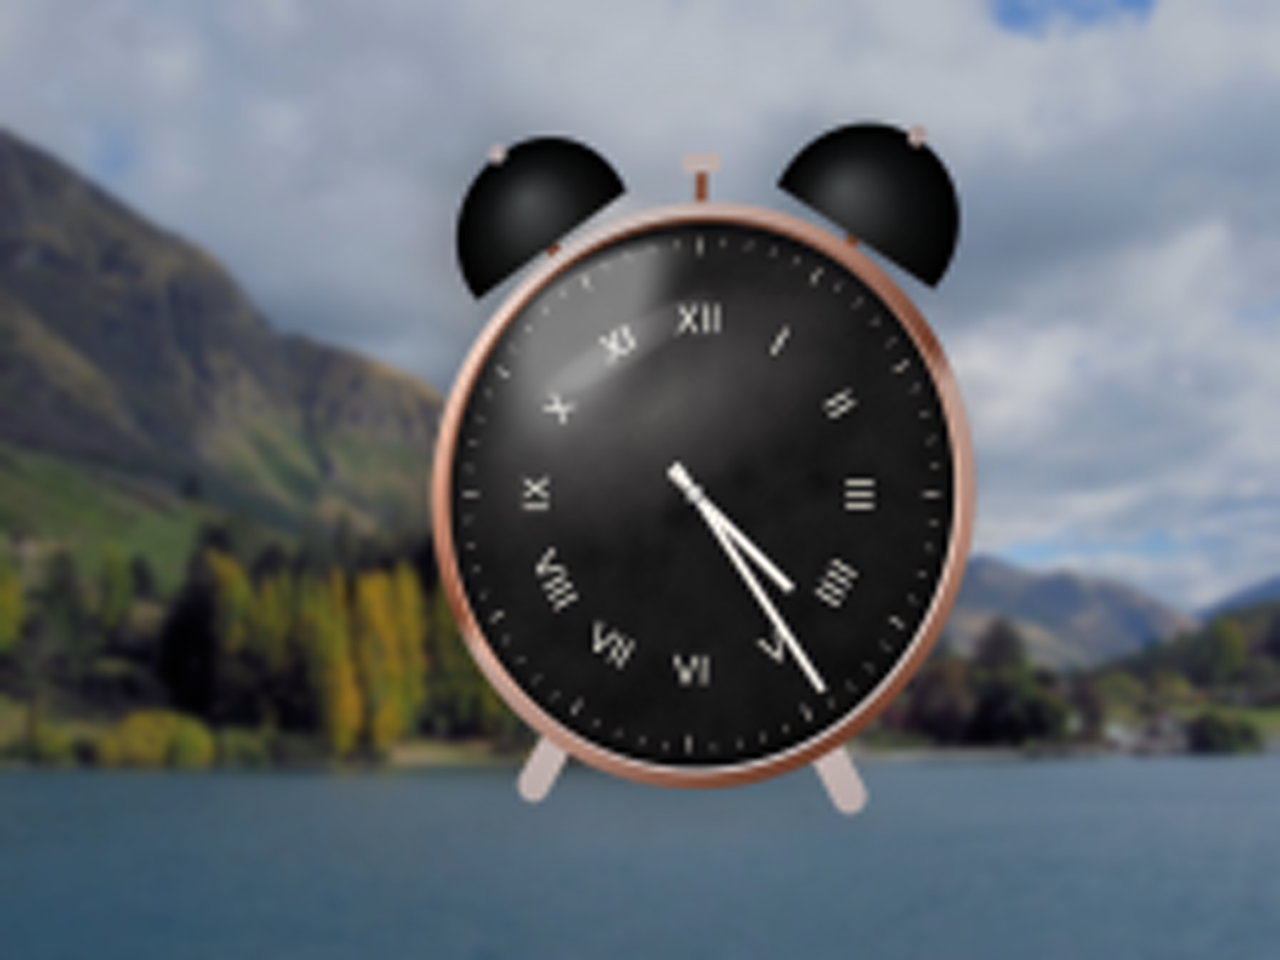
4:24
